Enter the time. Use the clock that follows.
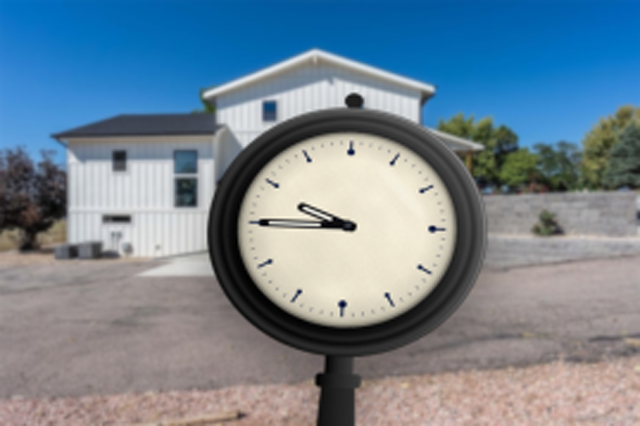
9:45
